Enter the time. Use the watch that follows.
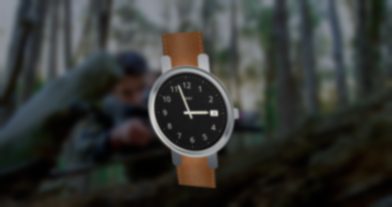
2:57
